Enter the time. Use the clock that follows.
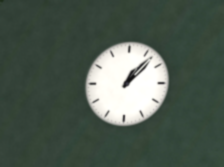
1:07
